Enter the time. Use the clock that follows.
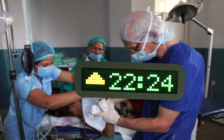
22:24
